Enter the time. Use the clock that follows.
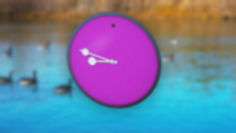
8:47
